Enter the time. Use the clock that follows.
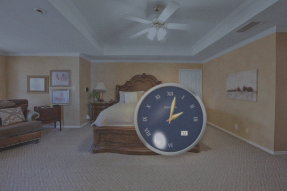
2:02
